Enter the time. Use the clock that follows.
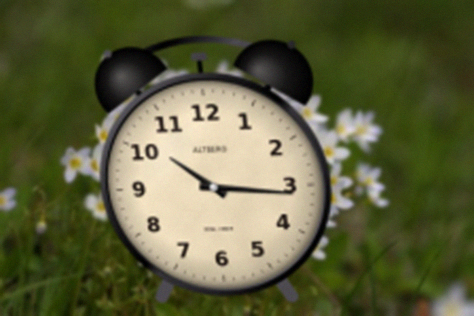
10:16
